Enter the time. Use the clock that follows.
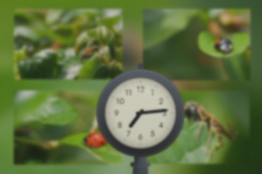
7:14
